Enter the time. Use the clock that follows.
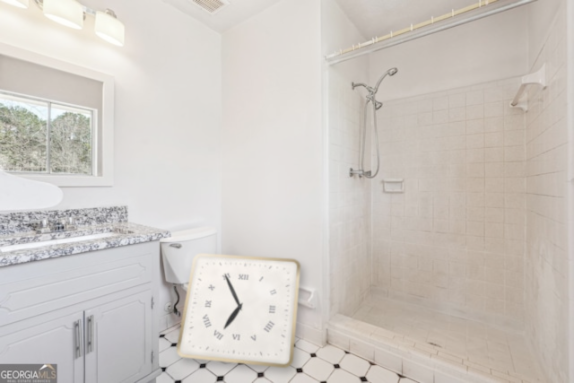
6:55
